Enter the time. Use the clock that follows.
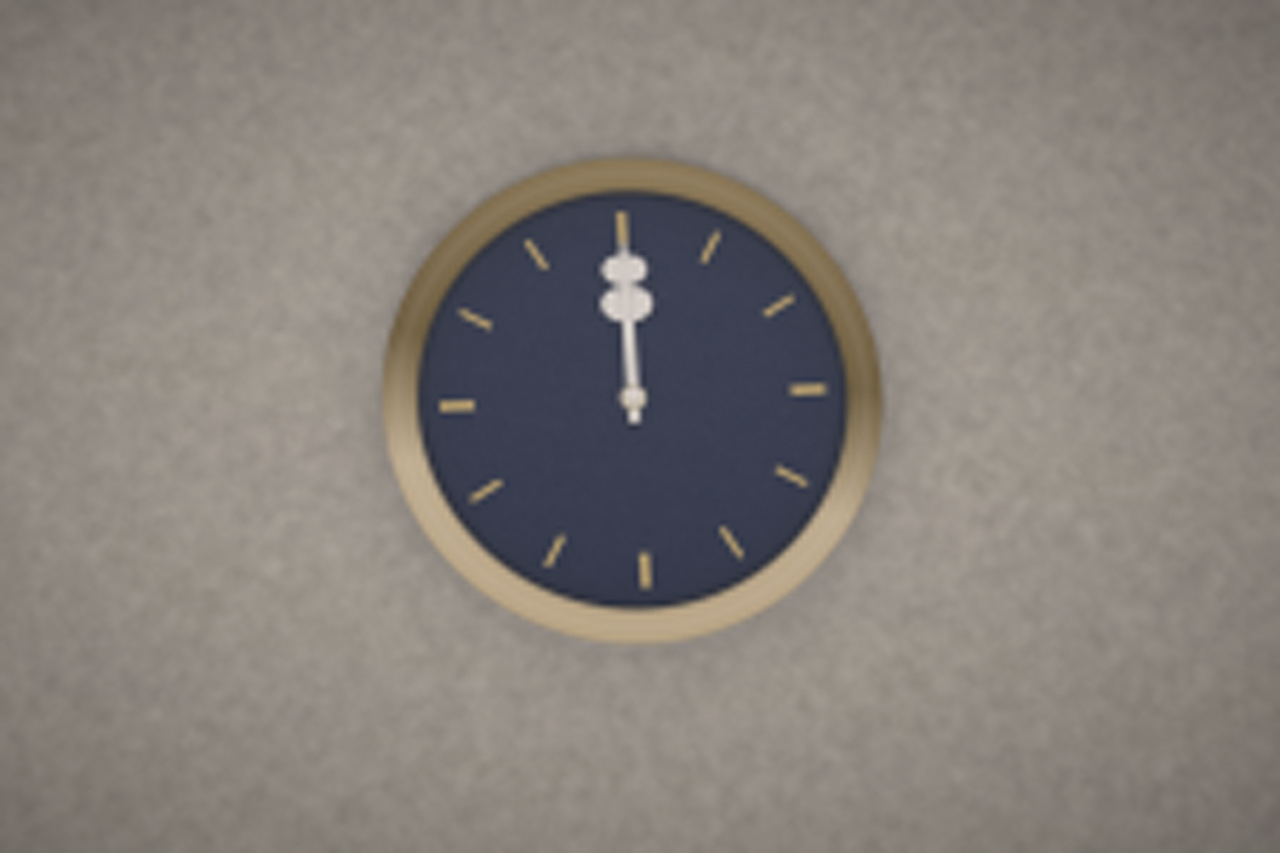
12:00
